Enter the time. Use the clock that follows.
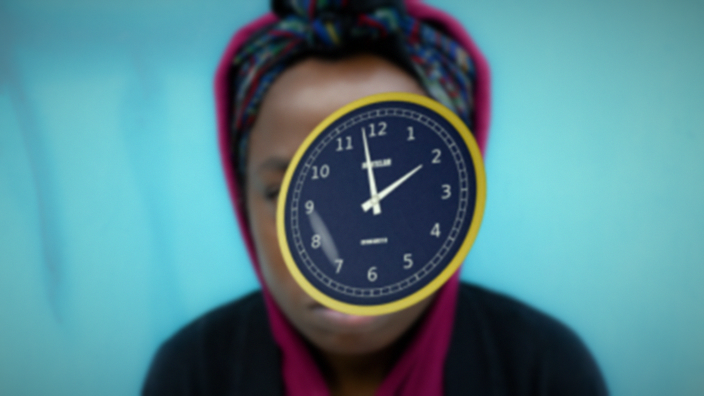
1:58
